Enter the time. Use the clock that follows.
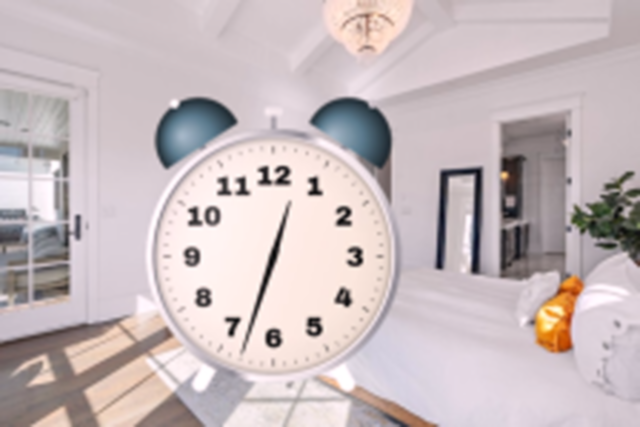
12:33
